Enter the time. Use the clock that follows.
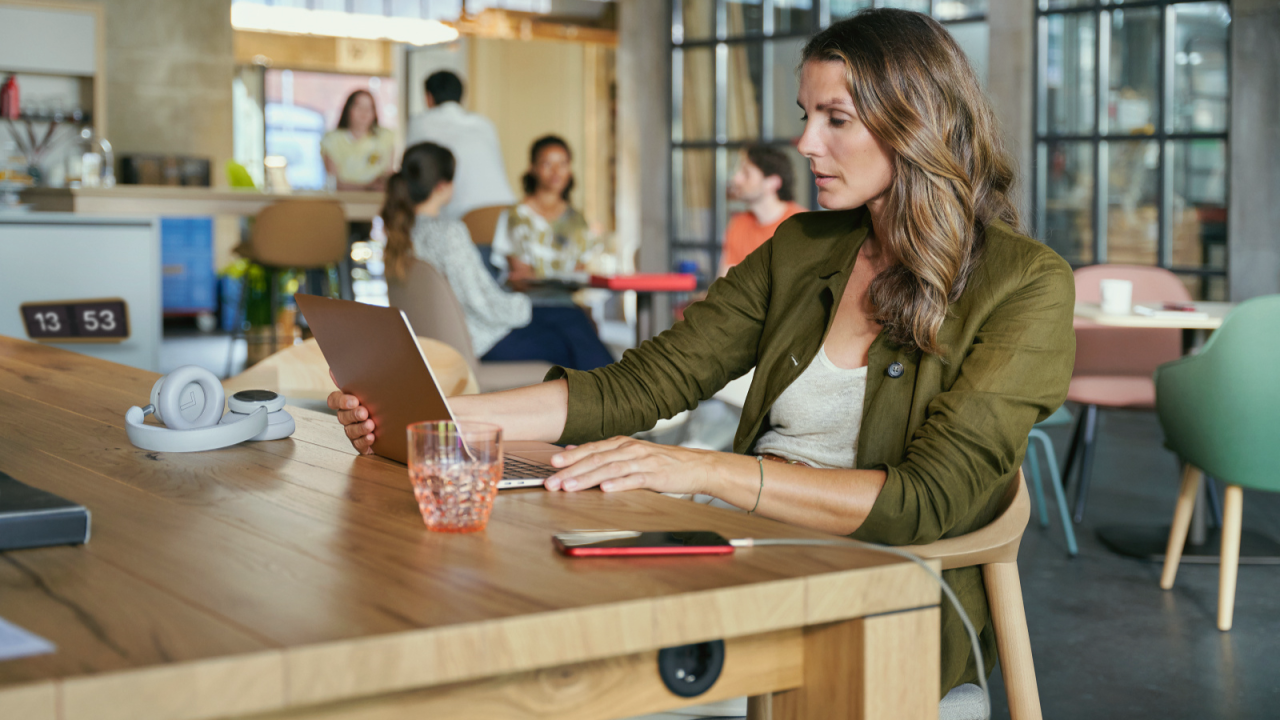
13:53
